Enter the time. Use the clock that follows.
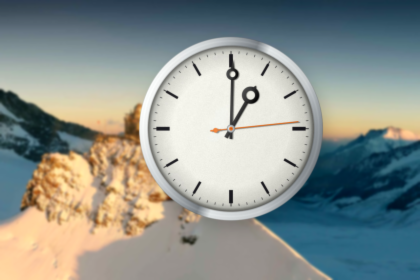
1:00:14
